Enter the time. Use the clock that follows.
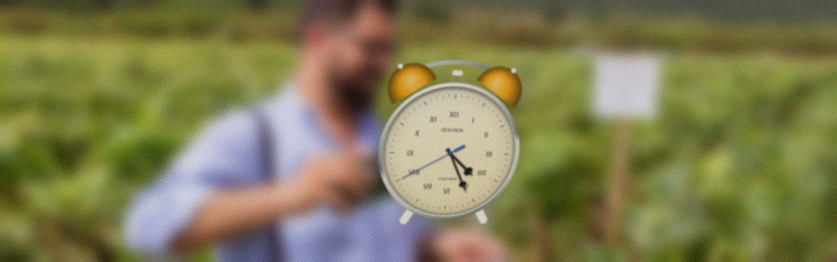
4:25:40
